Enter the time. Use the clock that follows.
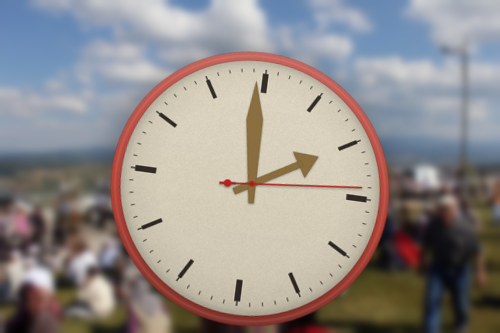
1:59:14
